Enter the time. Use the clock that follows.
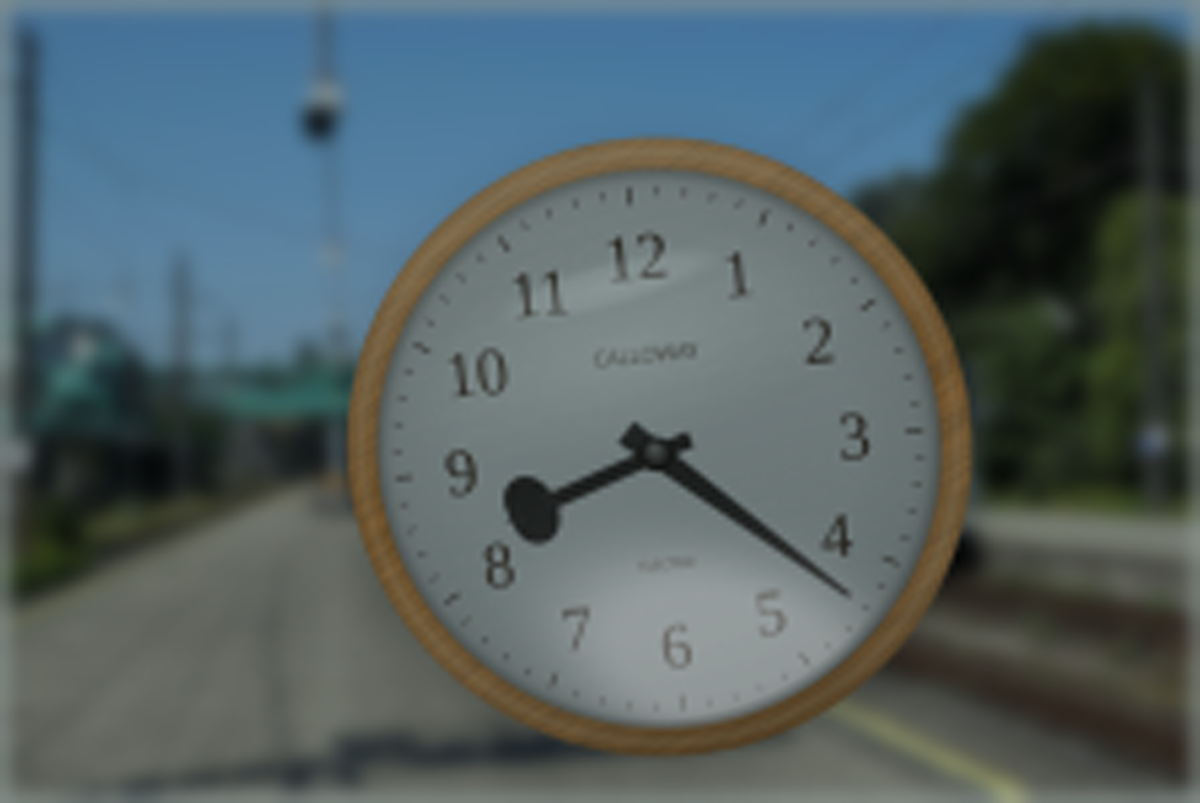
8:22
